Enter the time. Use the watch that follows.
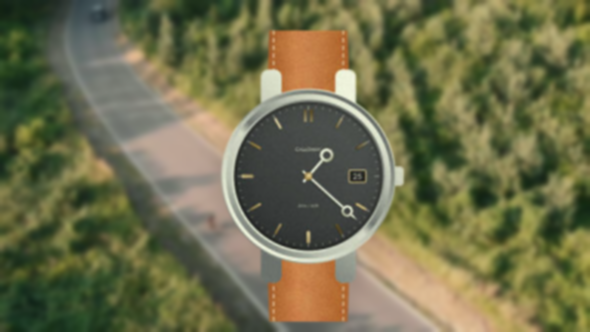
1:22
